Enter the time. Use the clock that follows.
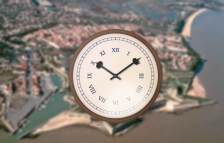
10:09
